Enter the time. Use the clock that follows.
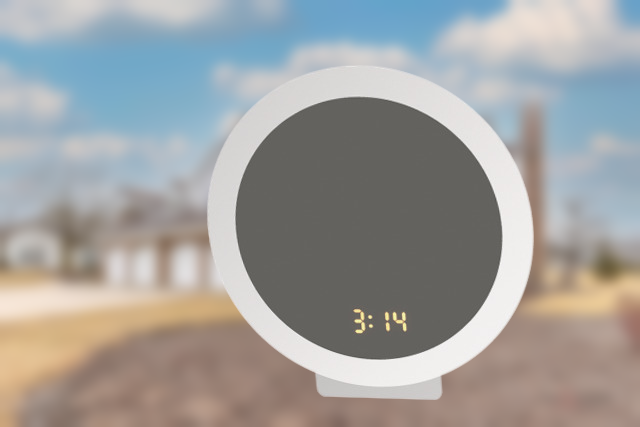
3:14
